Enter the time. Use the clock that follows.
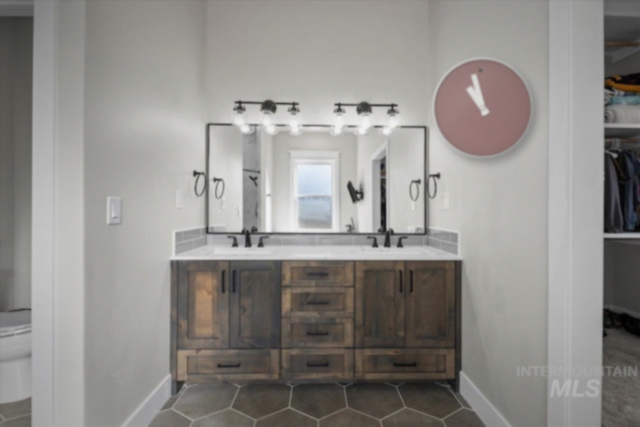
10:58
